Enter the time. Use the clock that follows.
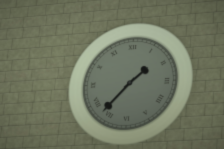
1:37
